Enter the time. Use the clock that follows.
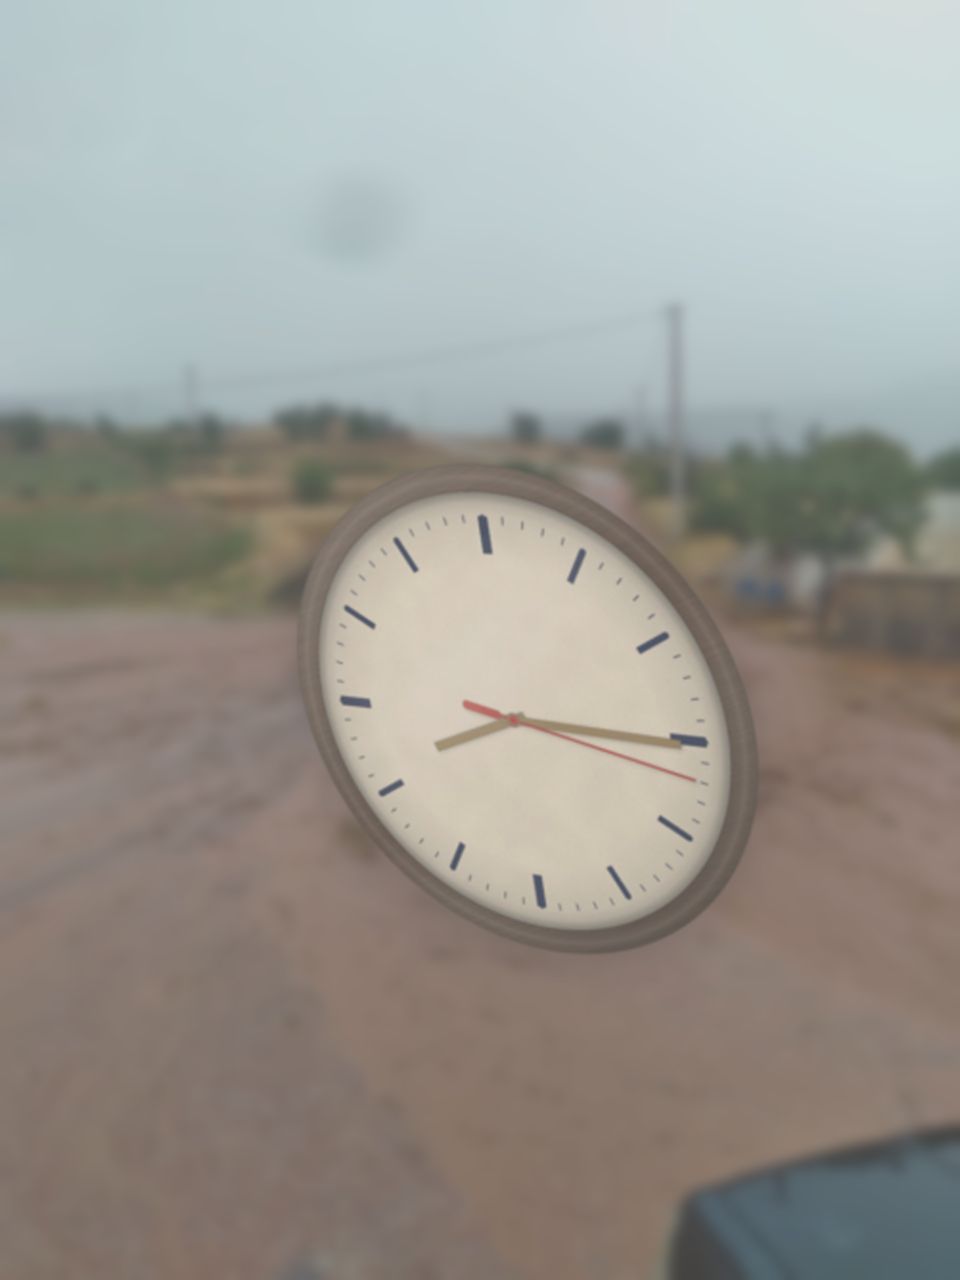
8:15:17
